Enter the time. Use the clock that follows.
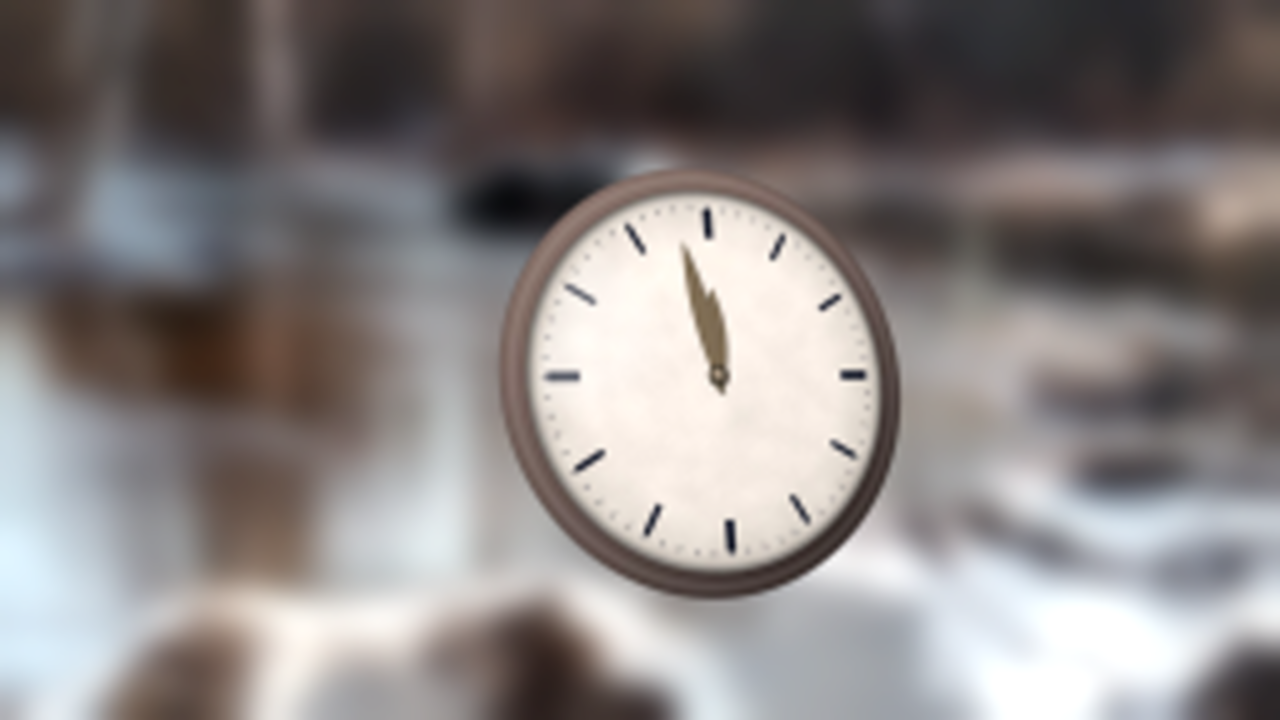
11:58
